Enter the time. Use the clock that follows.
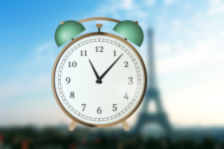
11:07
